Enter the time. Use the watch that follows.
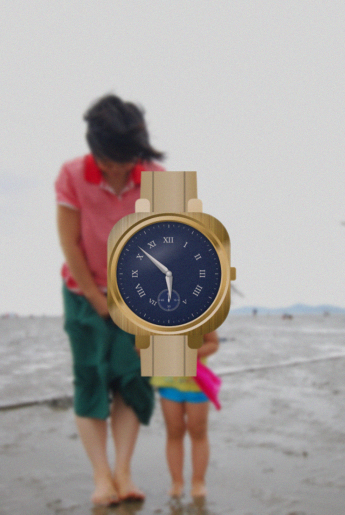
5:52
